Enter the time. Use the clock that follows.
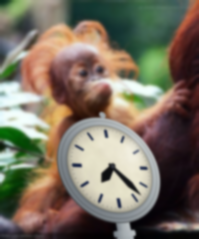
7:23
